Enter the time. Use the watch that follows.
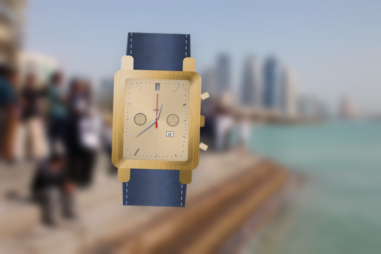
12:38
